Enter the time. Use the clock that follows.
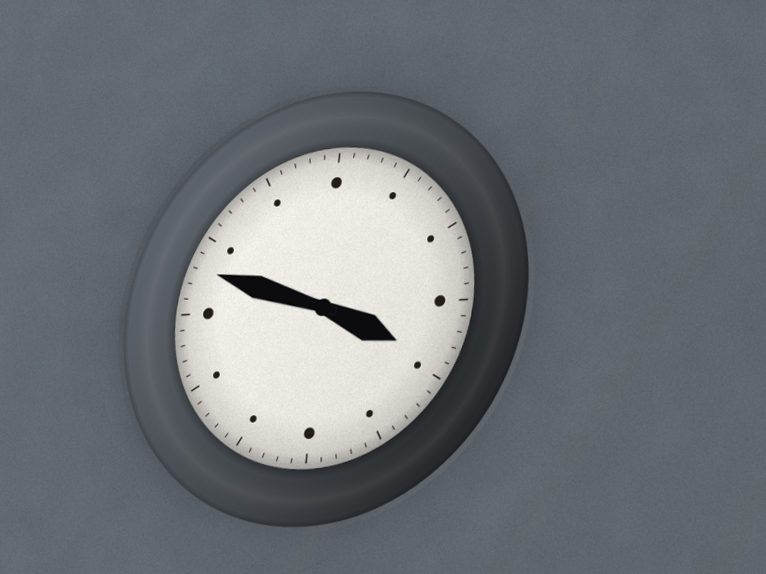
3:48
